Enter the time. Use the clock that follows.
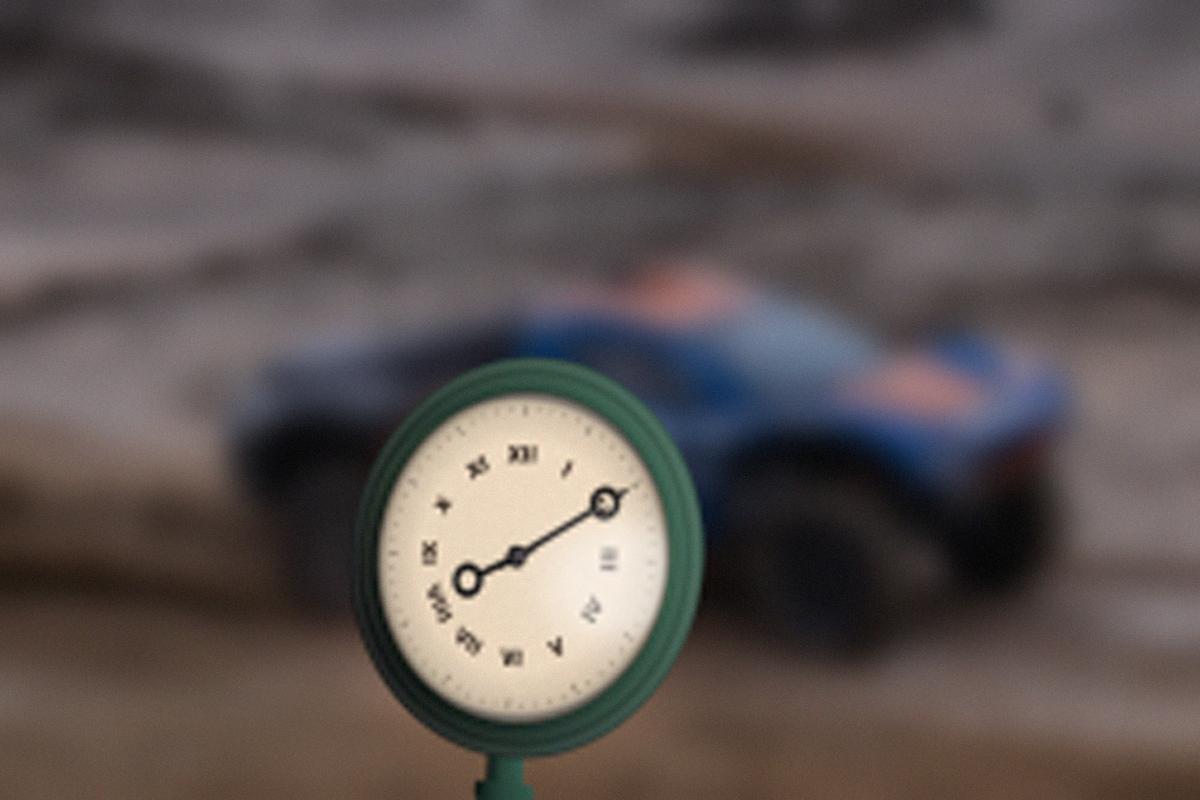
8:10
